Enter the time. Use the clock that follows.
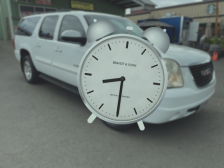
8:30
